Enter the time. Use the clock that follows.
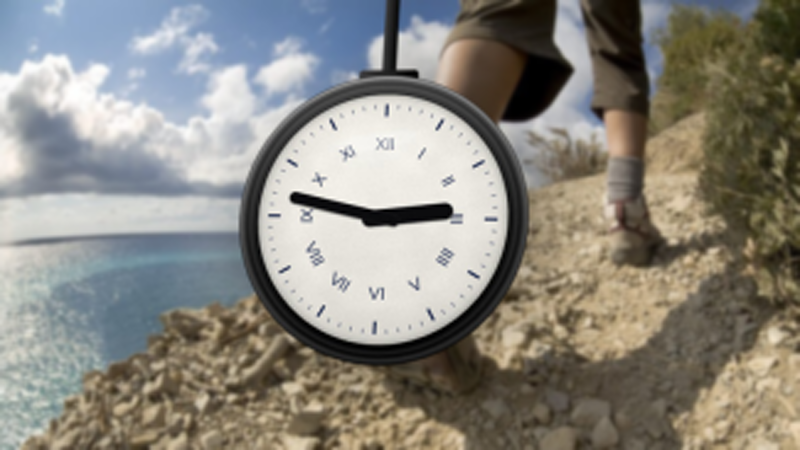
2:47
